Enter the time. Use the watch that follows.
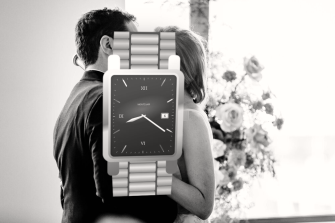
8:21
